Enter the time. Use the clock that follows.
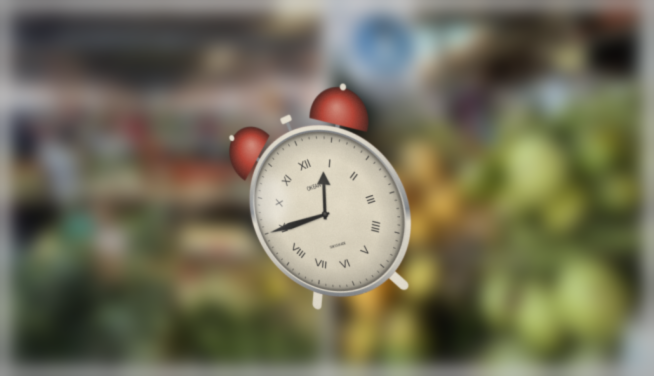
12:45
